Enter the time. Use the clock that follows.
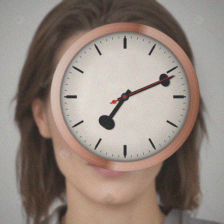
7:11:11
